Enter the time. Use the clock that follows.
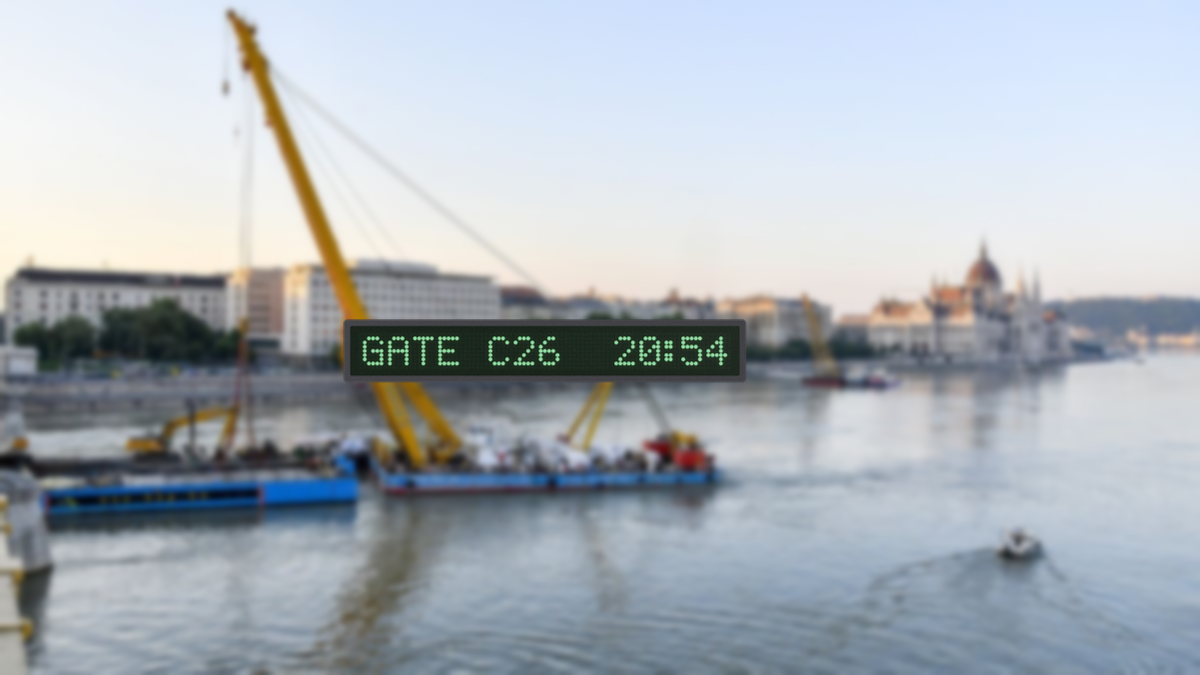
20:54
